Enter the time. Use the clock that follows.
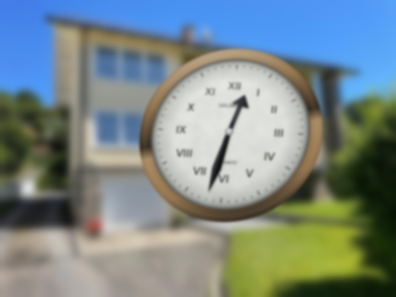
12:32
